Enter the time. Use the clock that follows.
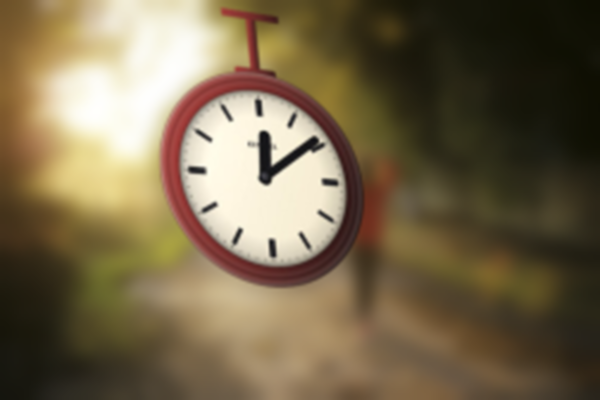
12:09
